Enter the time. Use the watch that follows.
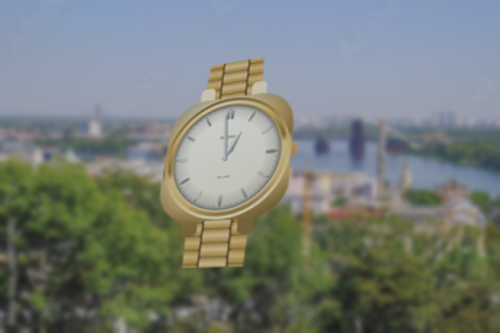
12:59
